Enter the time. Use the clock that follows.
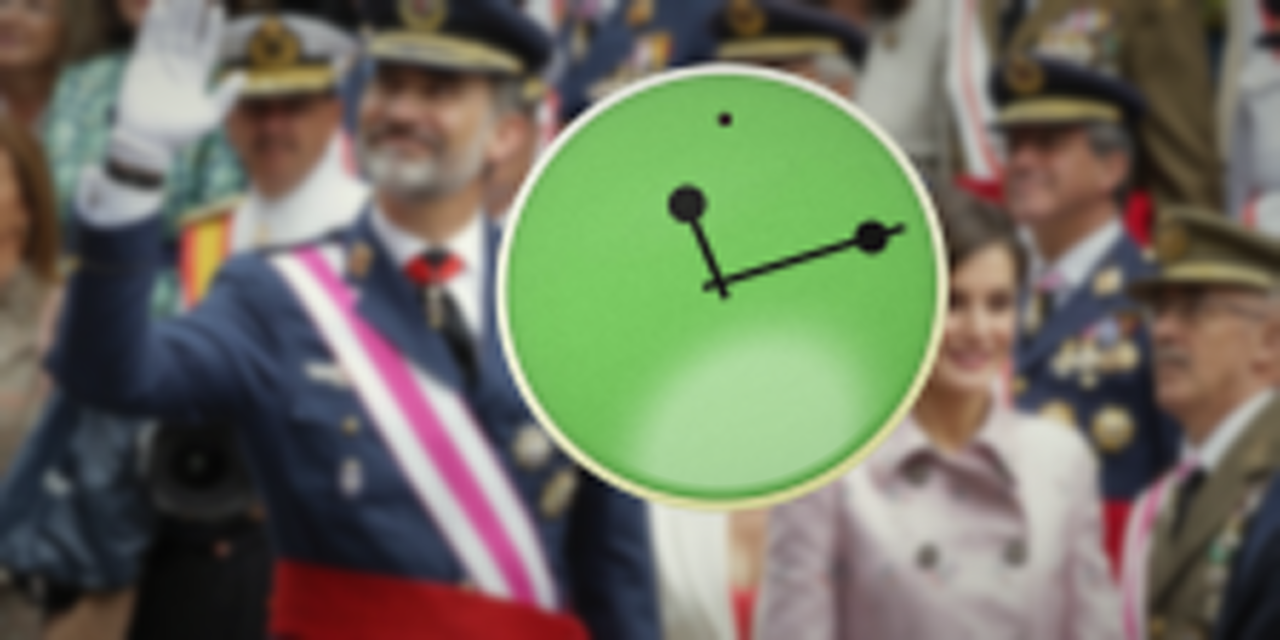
11:12
